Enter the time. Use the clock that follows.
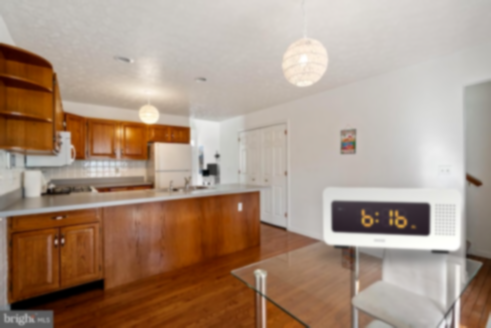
6:16
